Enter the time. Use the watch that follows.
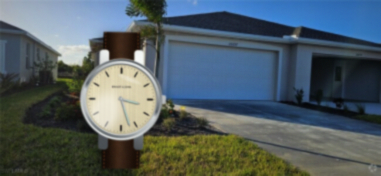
3:27
